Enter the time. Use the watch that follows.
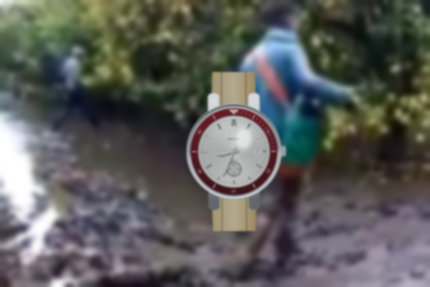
8:34
